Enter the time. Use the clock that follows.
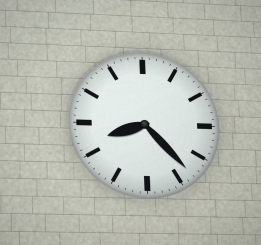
8:23
